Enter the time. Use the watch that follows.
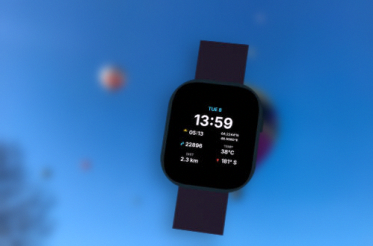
13:59
